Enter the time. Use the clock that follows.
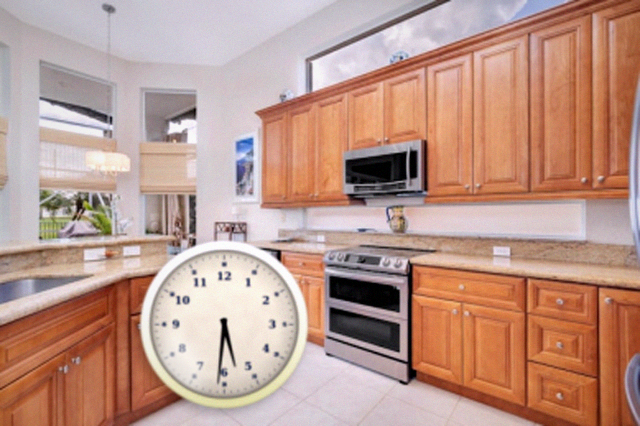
5:31
